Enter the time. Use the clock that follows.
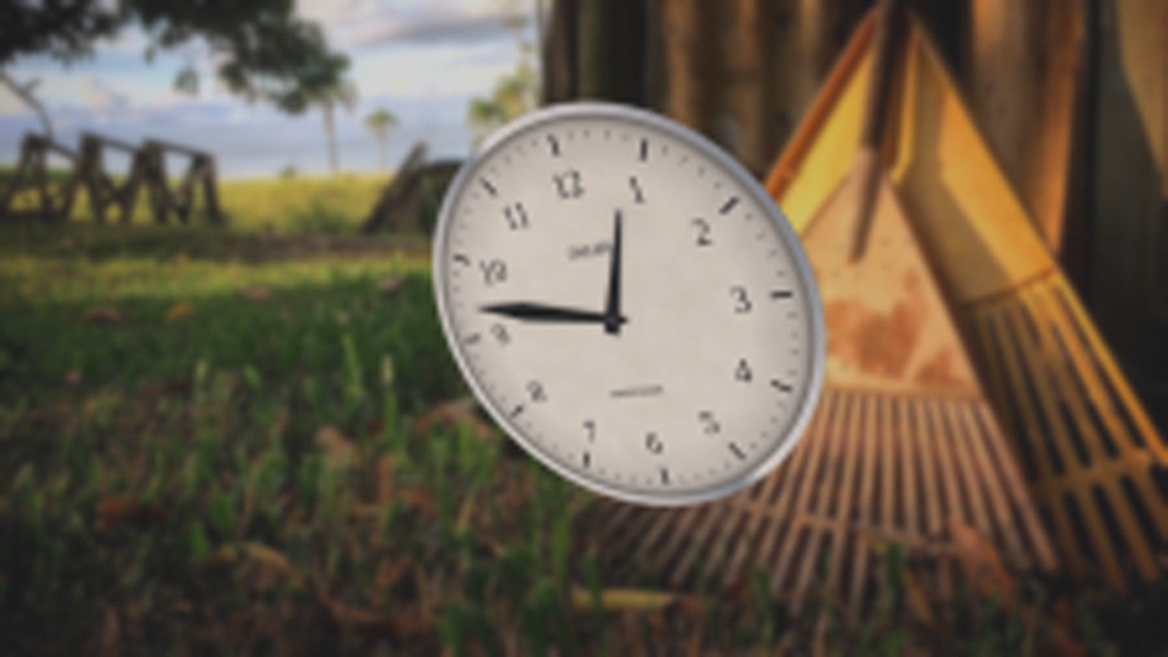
12:47
